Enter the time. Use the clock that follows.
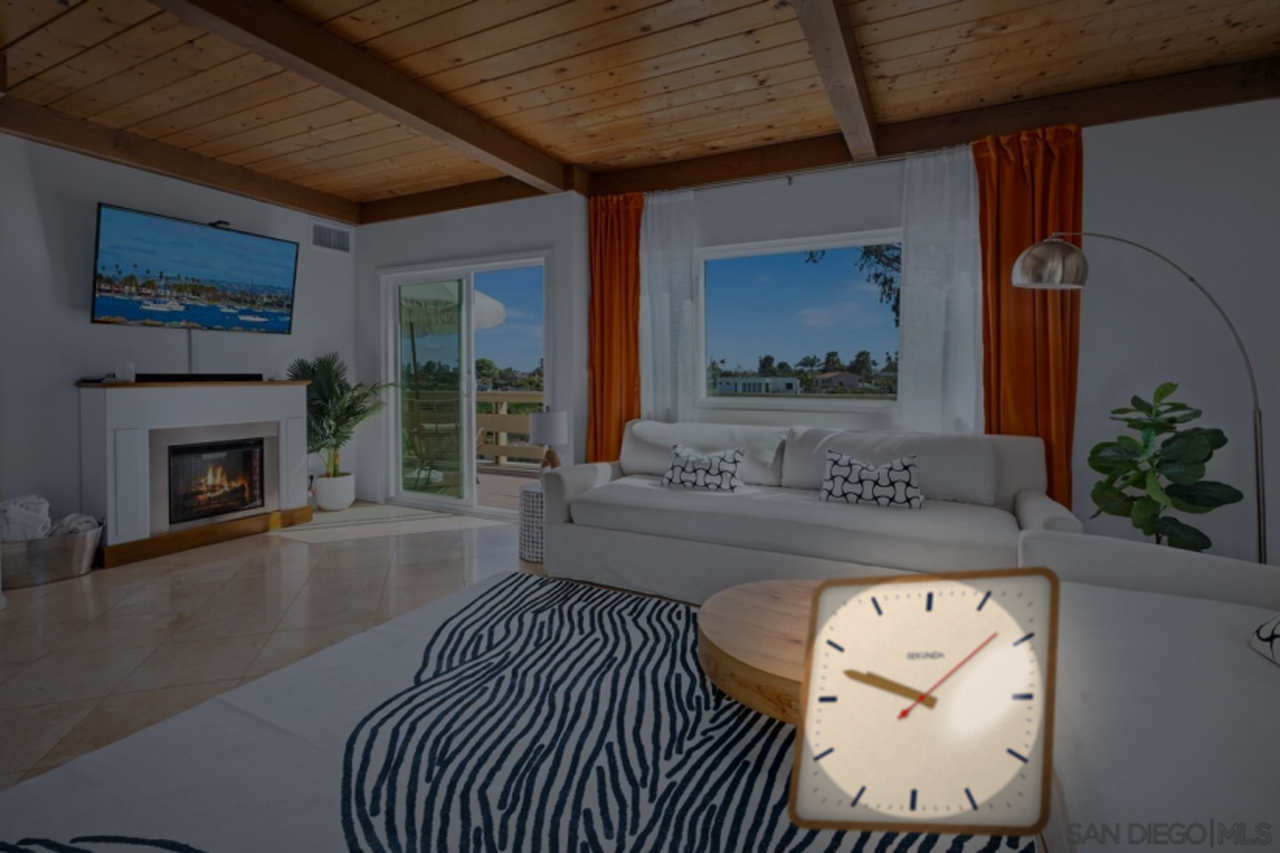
9:48:08
